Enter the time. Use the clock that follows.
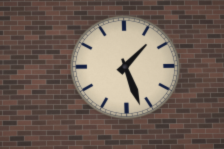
1:27
